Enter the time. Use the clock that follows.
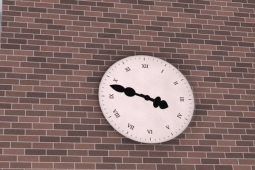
3:48
